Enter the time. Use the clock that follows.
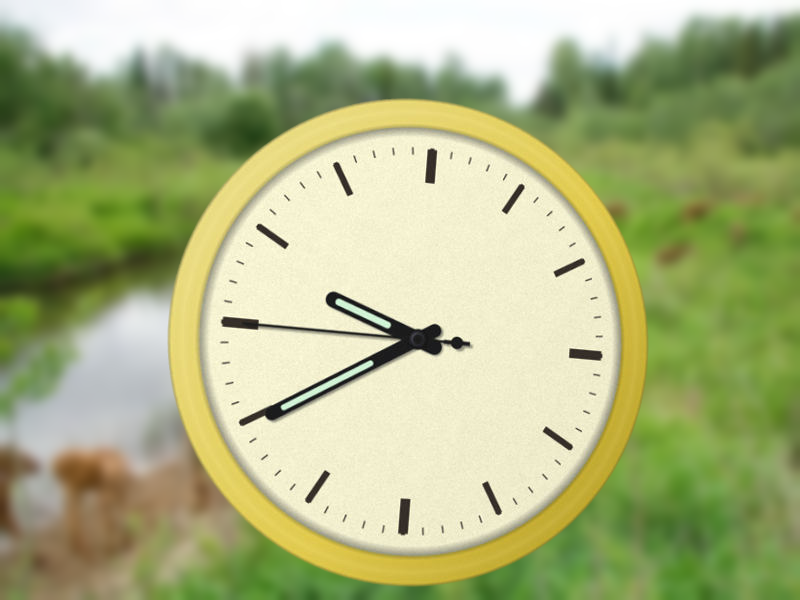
9:39:45
